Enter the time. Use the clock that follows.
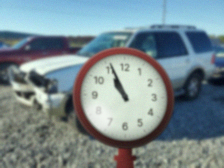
10:56
